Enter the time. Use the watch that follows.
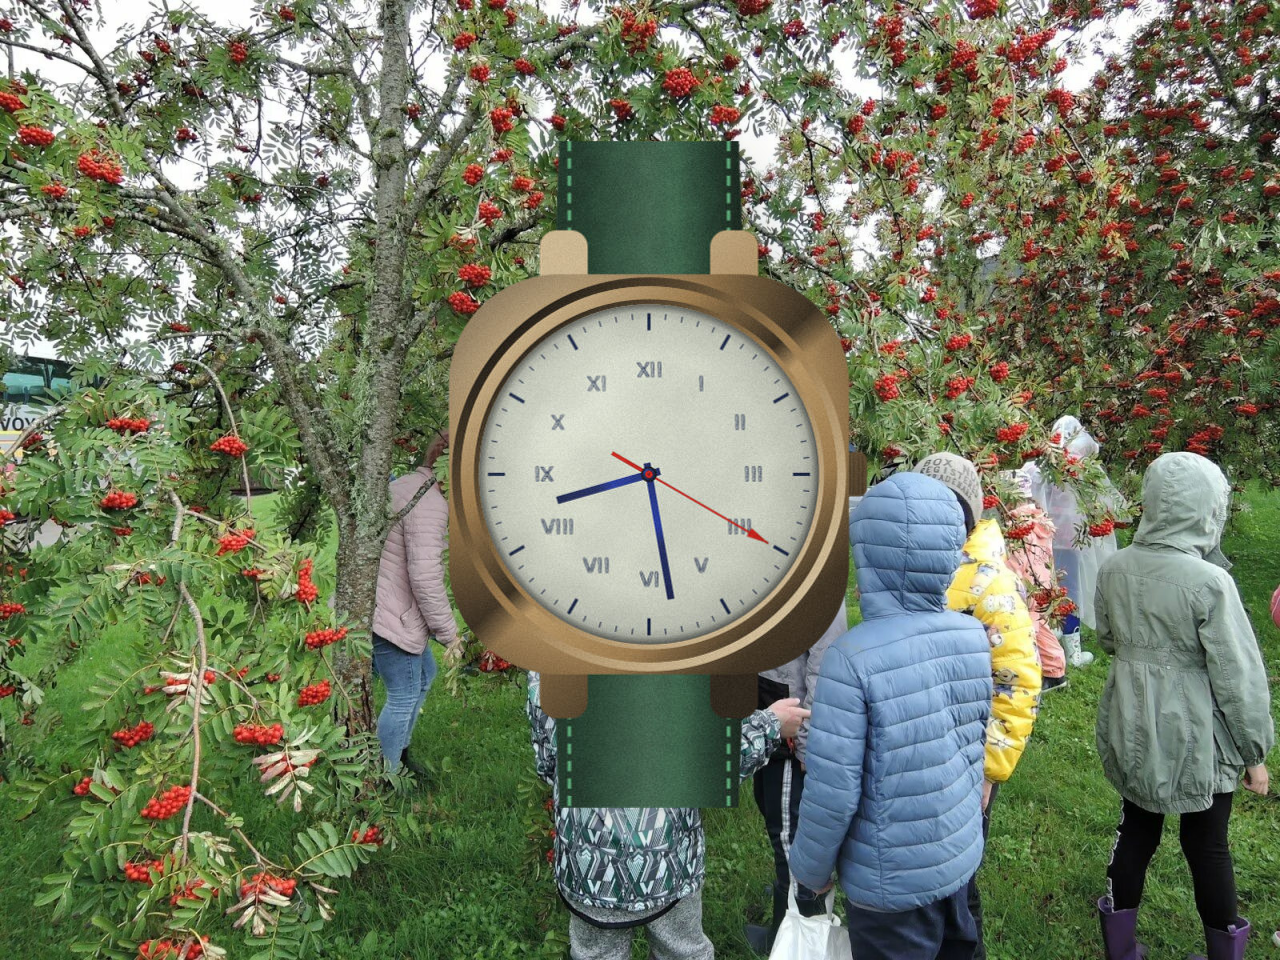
8:28:20
